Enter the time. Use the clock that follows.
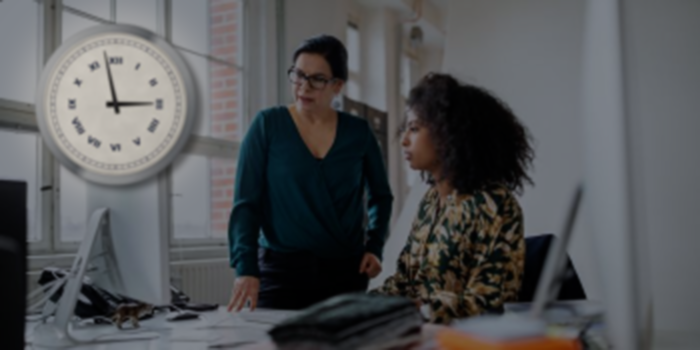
2:58
